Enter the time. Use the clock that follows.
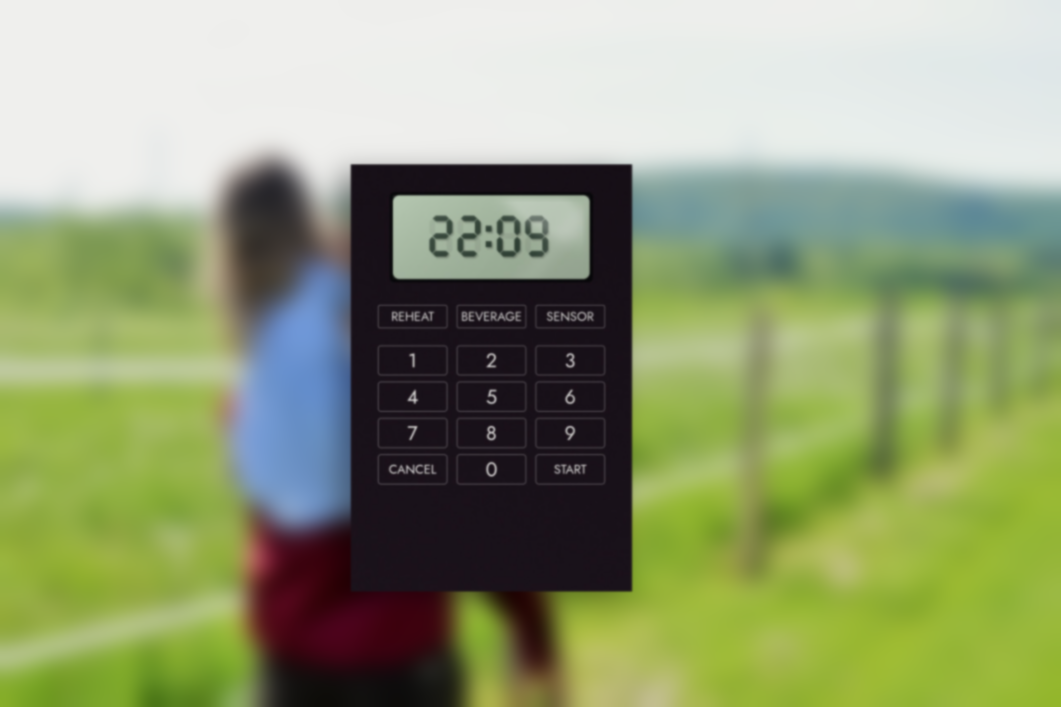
22:09
